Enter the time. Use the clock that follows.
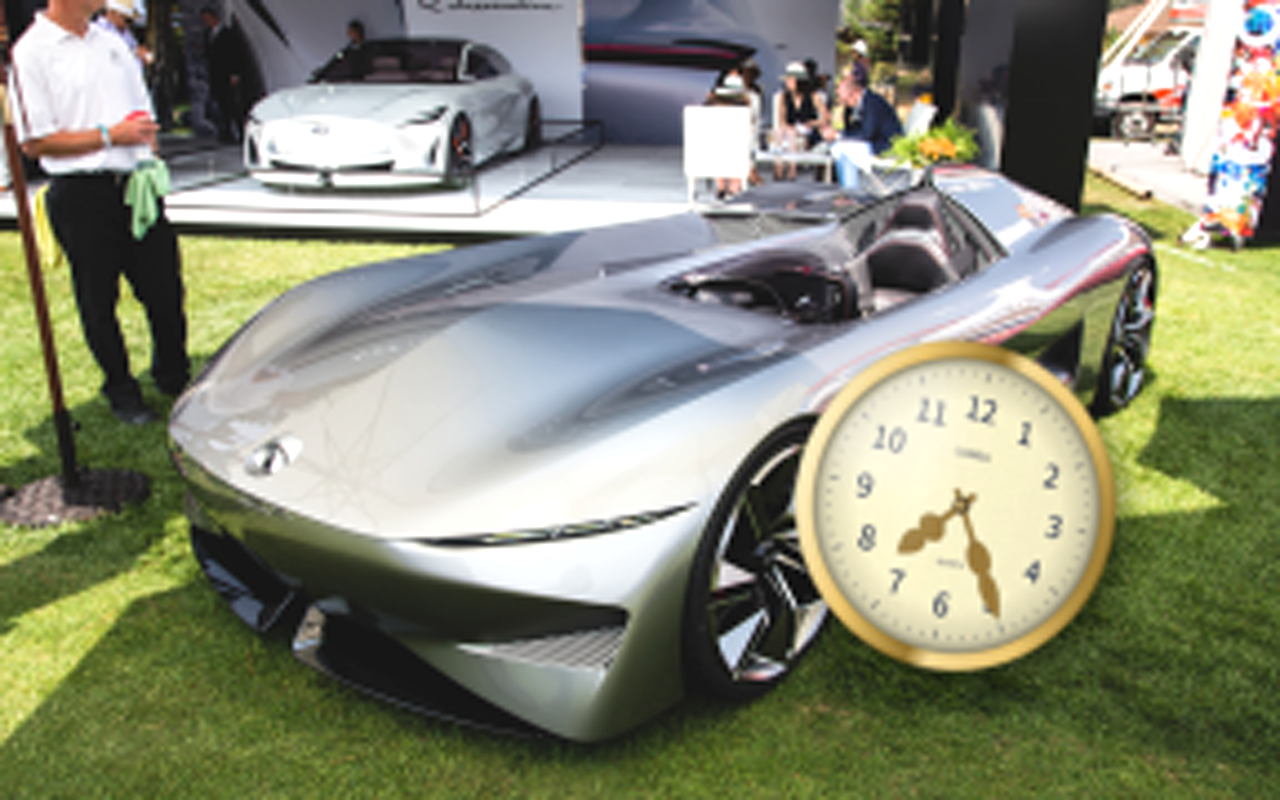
7:25
